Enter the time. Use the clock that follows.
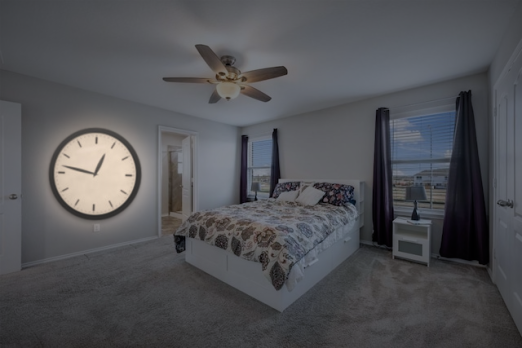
12:47
